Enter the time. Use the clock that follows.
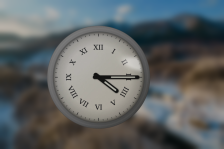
4:15
